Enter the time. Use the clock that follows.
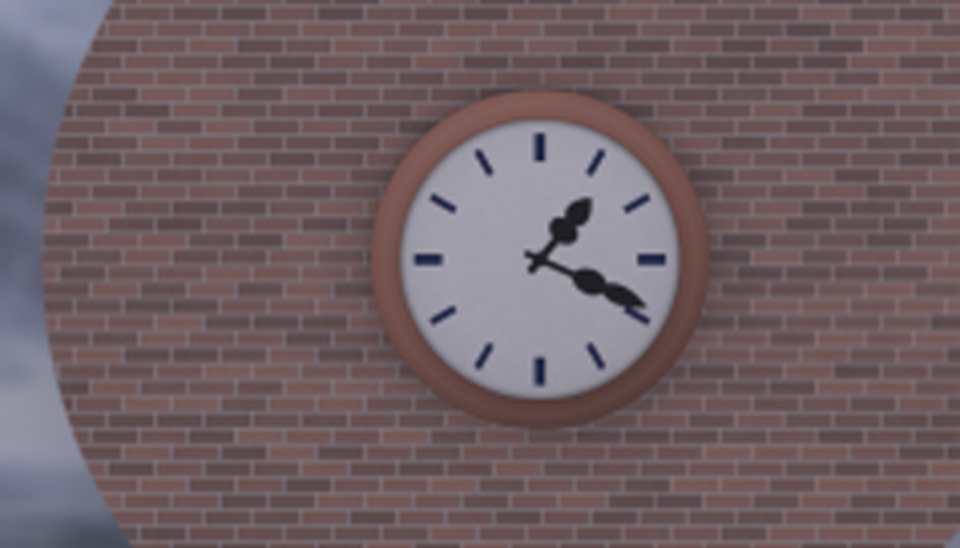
1:19
